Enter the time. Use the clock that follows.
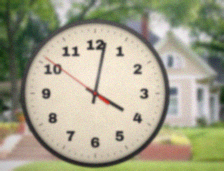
4:01:51
